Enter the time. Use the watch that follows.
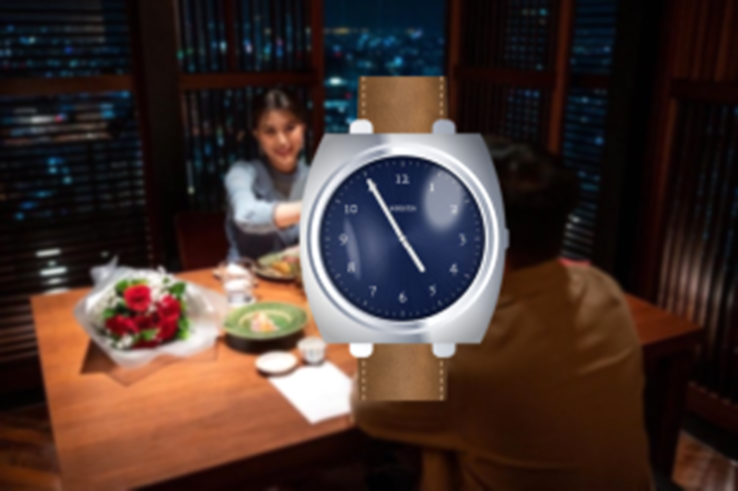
4:55
